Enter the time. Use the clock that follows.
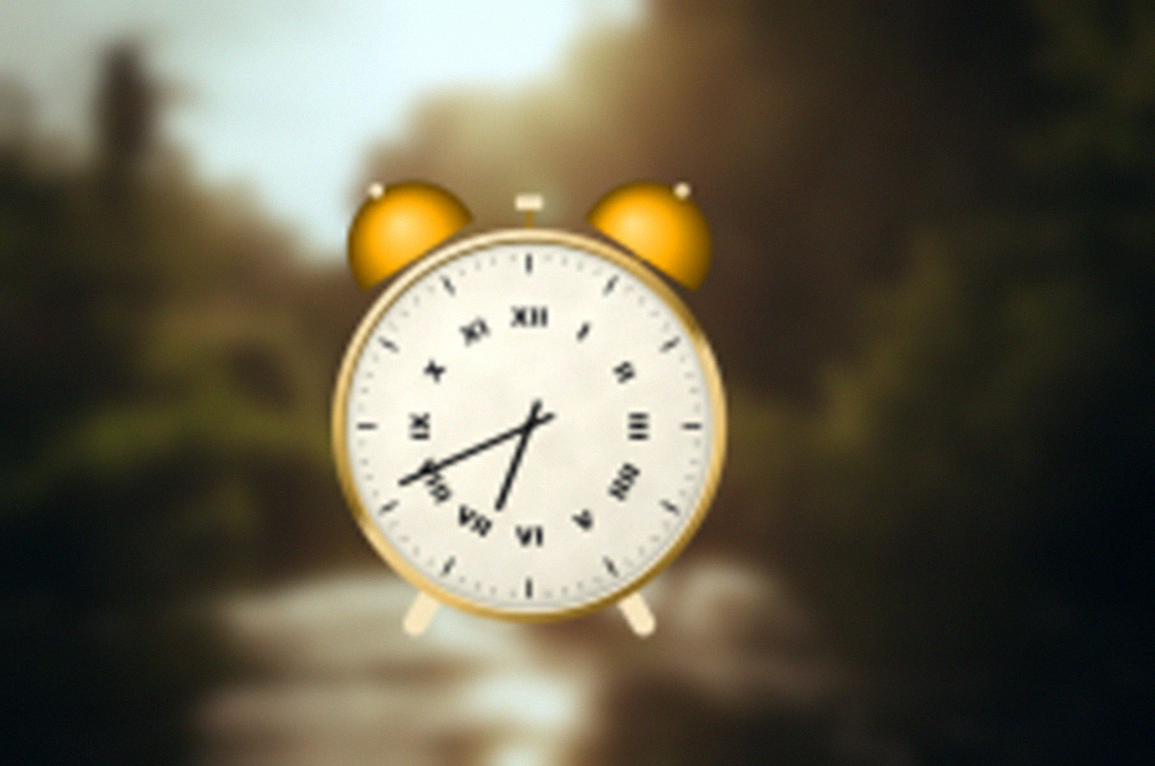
6:41
